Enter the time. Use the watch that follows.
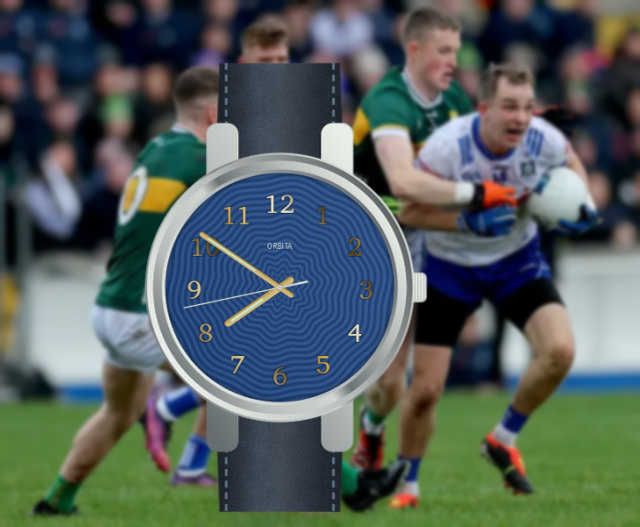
7:50:43
